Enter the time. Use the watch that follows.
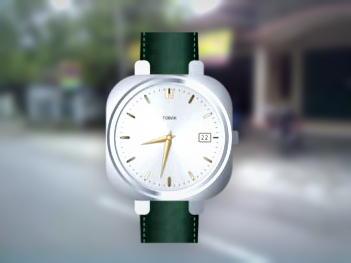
8:32
